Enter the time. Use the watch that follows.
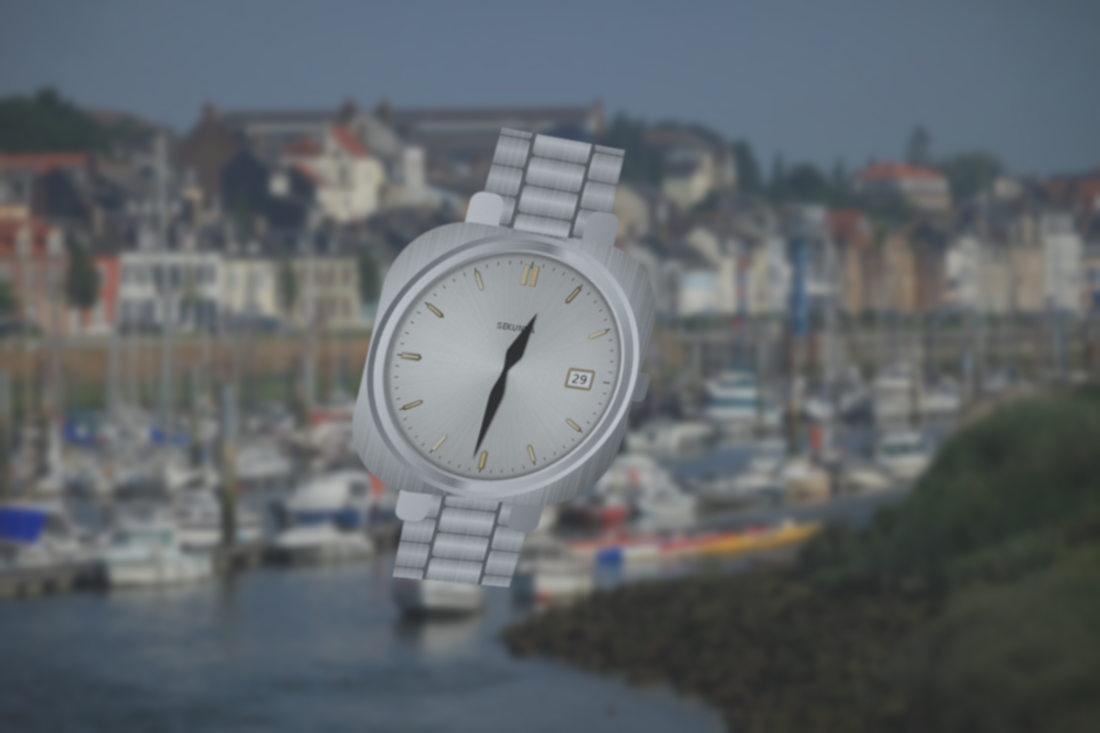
12:31
